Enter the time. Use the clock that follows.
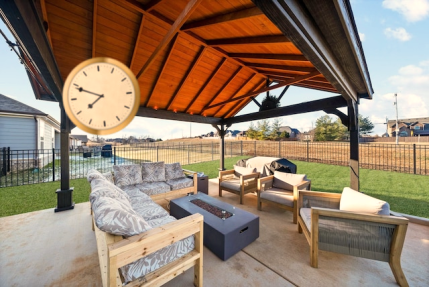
7:49
